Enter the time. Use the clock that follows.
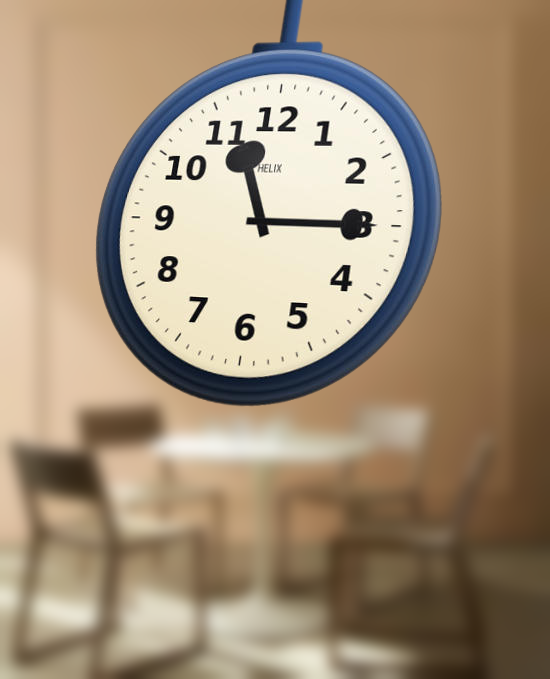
11:15
